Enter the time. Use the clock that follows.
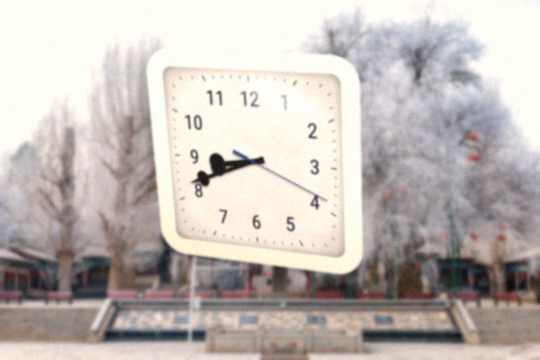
8:41:19
